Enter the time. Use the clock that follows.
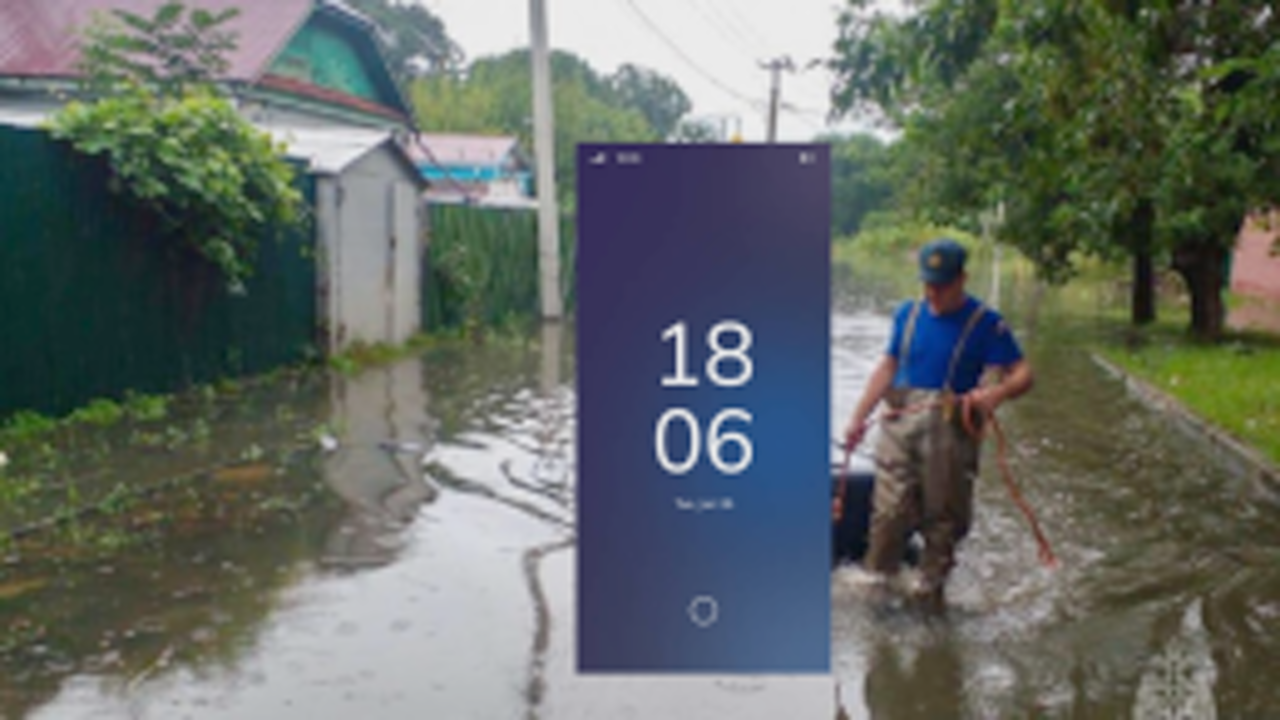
18:06
